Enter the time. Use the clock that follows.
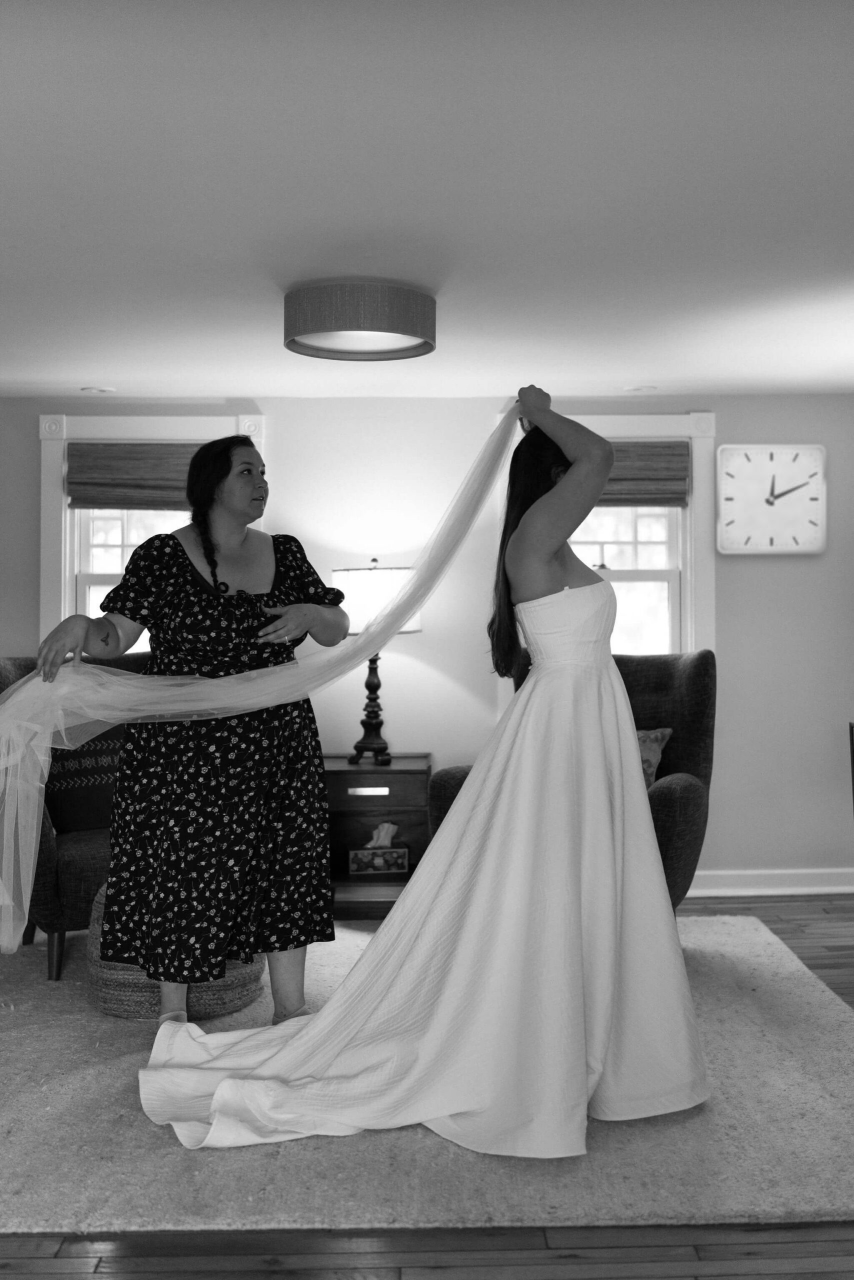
12:11
